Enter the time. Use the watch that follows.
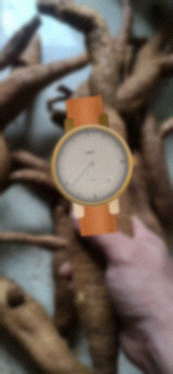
6:38
